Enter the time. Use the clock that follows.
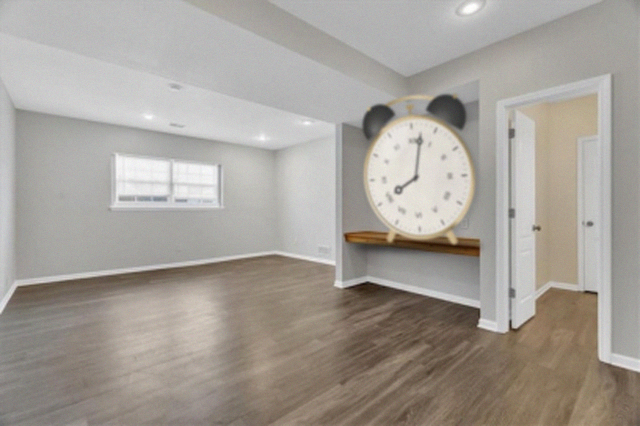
8:02
